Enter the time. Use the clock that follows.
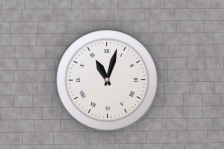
11:03
